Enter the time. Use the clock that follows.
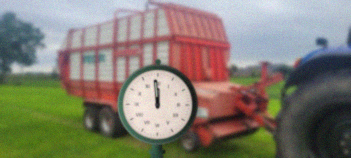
11:59
